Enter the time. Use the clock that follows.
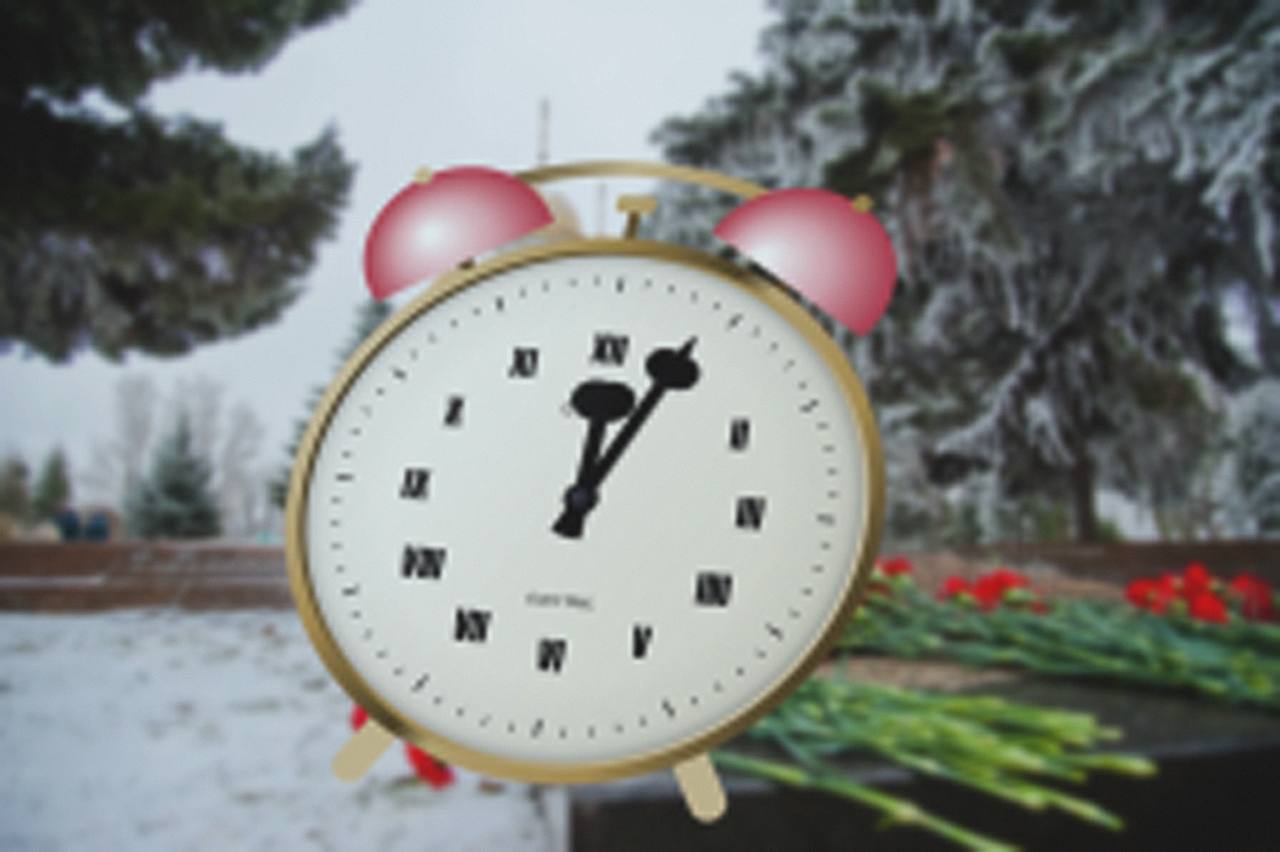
12:04
